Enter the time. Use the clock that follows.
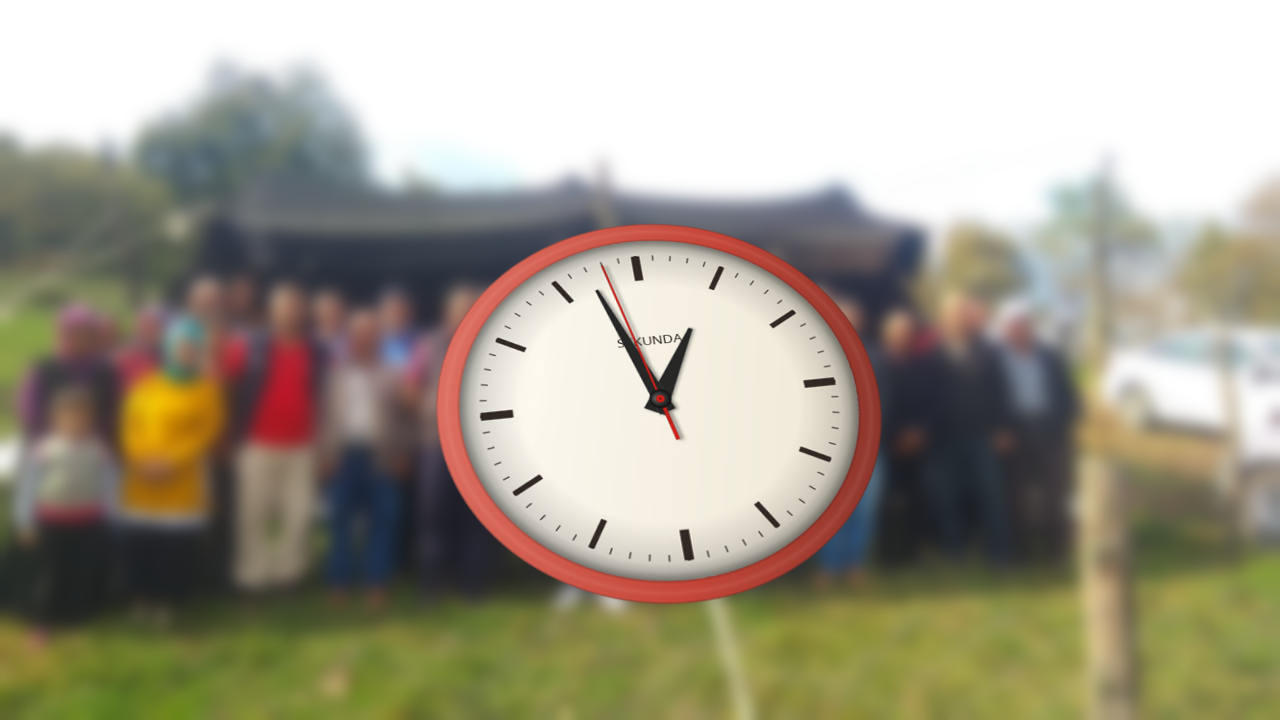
12:56:58
